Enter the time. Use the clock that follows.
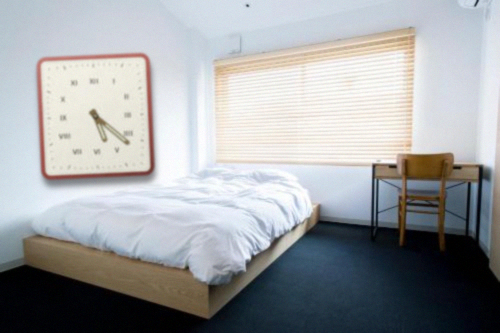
5:22
